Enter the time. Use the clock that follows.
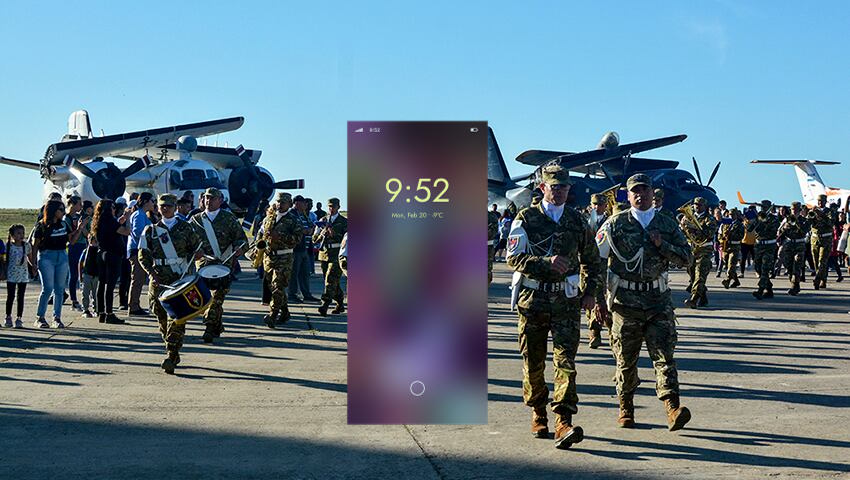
9:52
